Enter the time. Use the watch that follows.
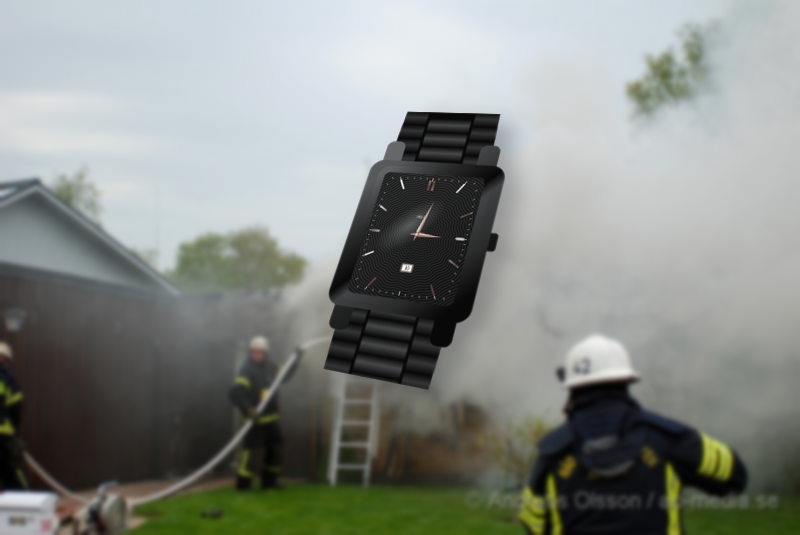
3:02
